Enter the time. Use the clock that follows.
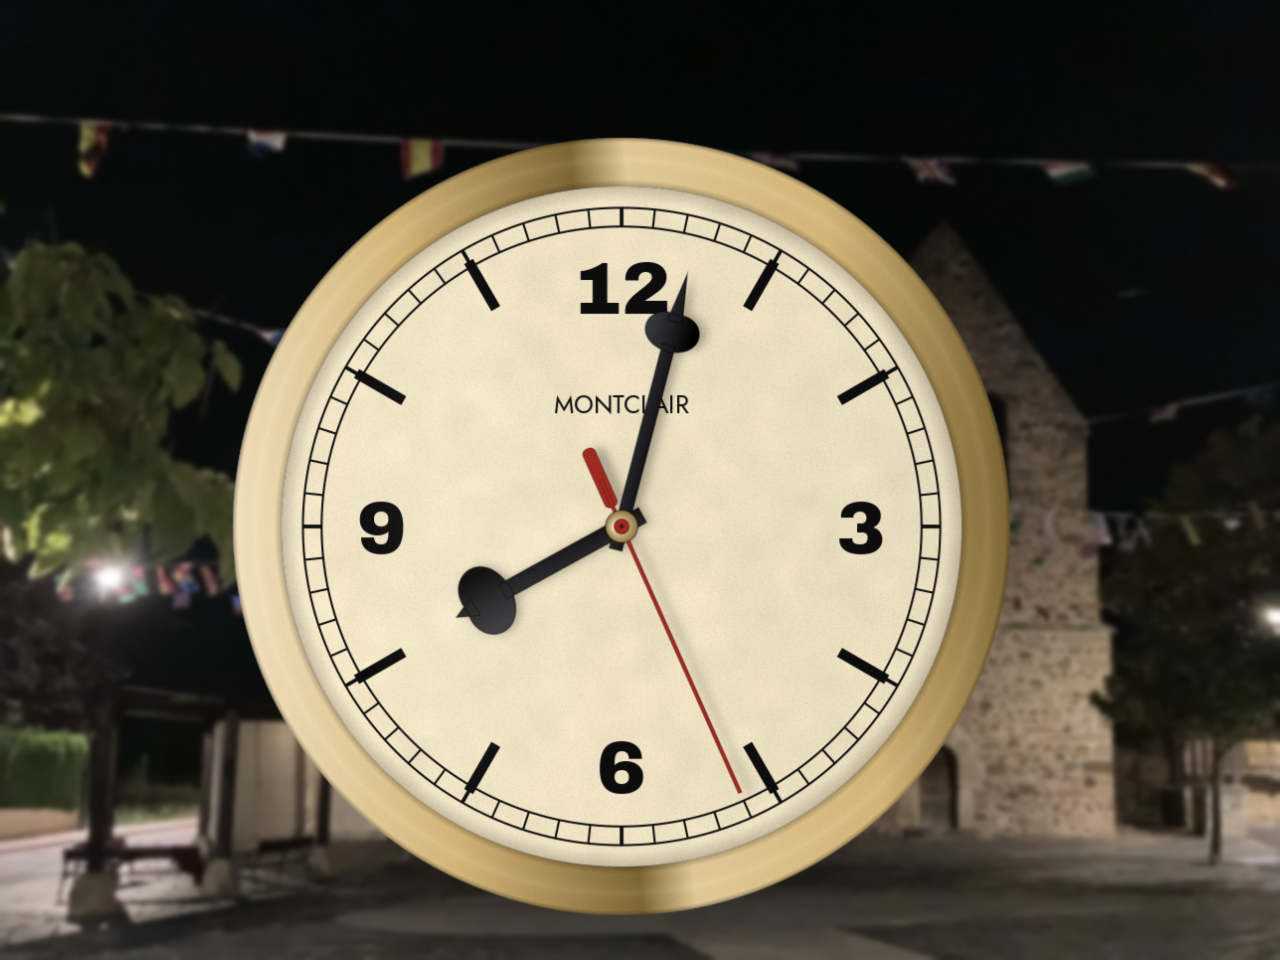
8:02:26
